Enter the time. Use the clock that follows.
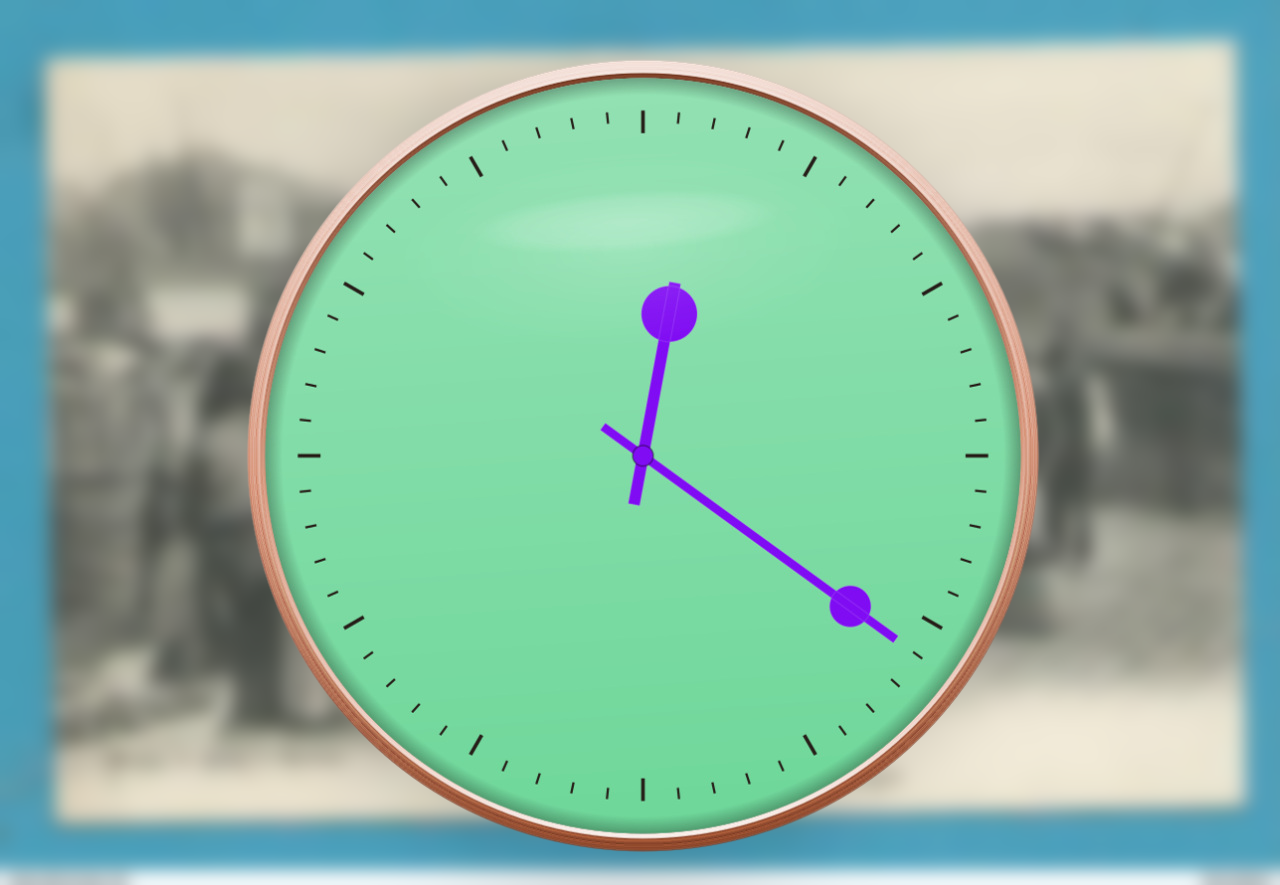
12:21
